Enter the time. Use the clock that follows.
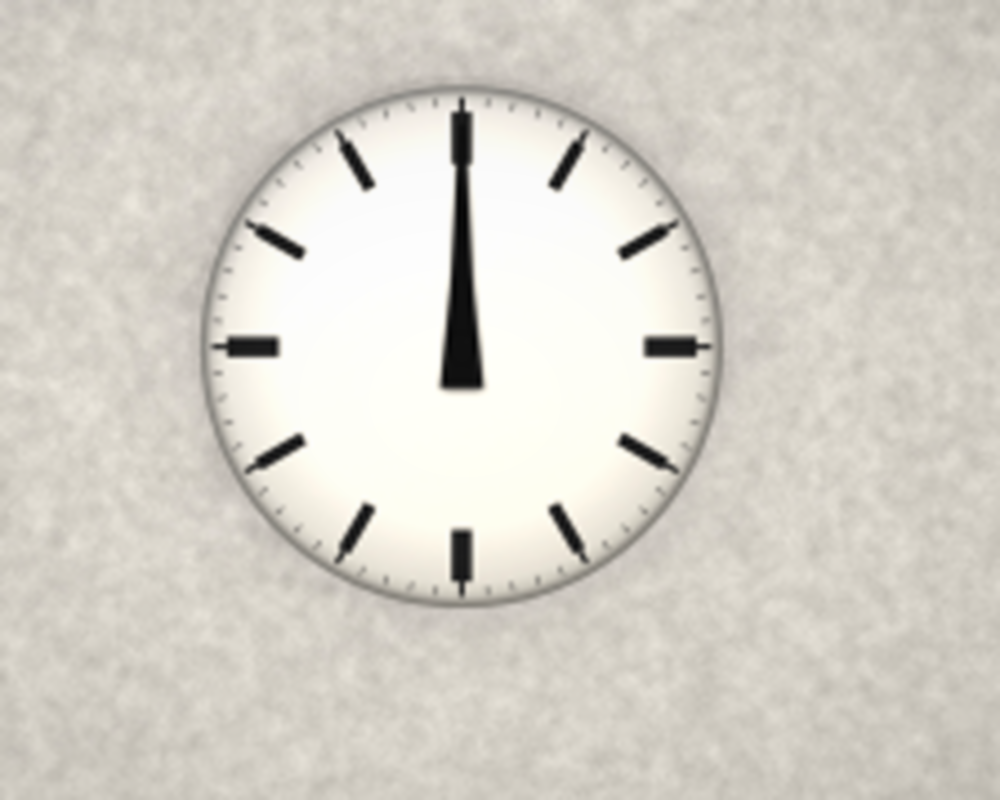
12:00
